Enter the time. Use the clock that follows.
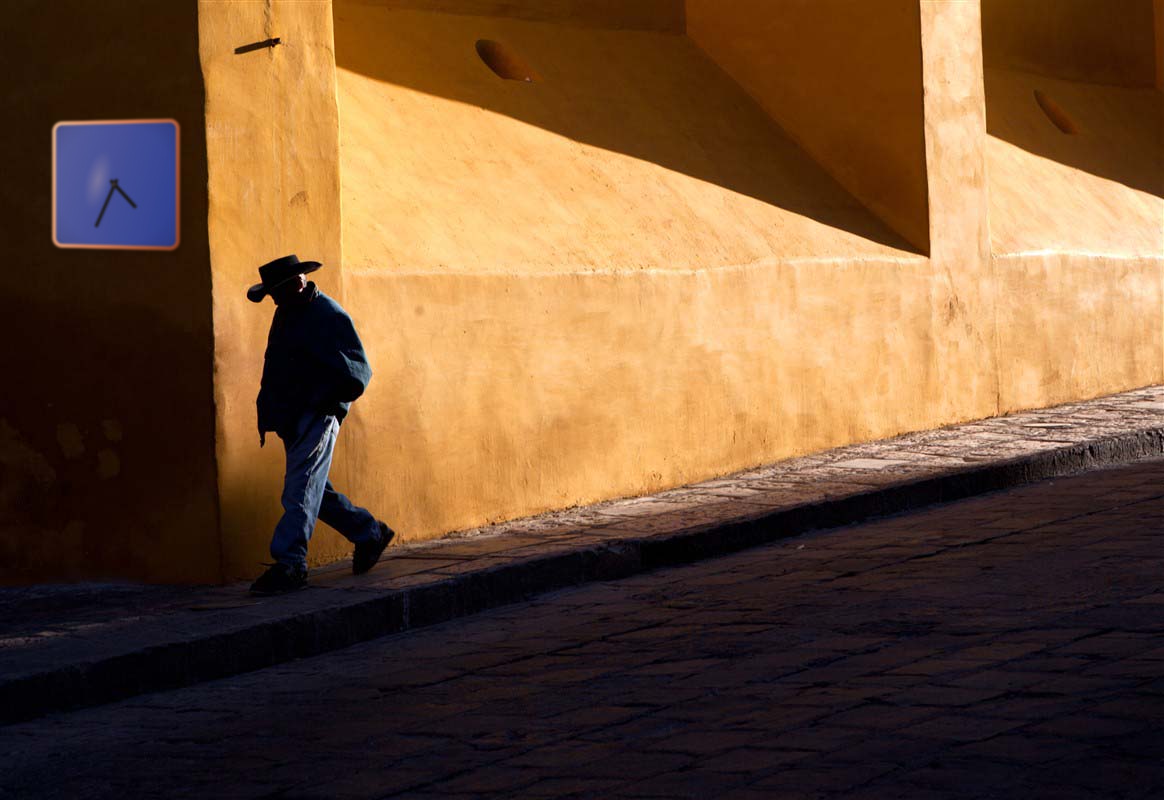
4:34
